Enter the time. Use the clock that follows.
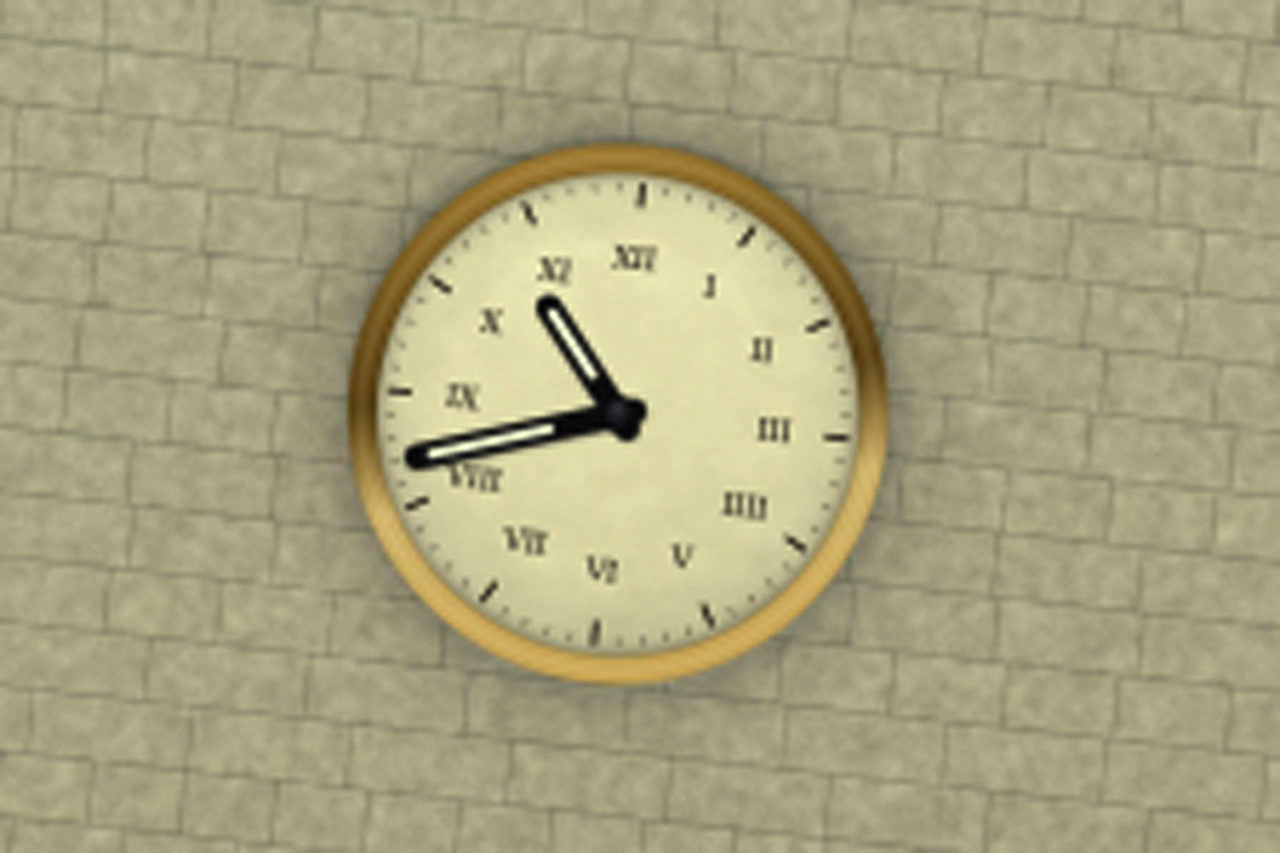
10:42
